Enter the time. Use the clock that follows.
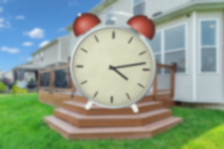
4:13
